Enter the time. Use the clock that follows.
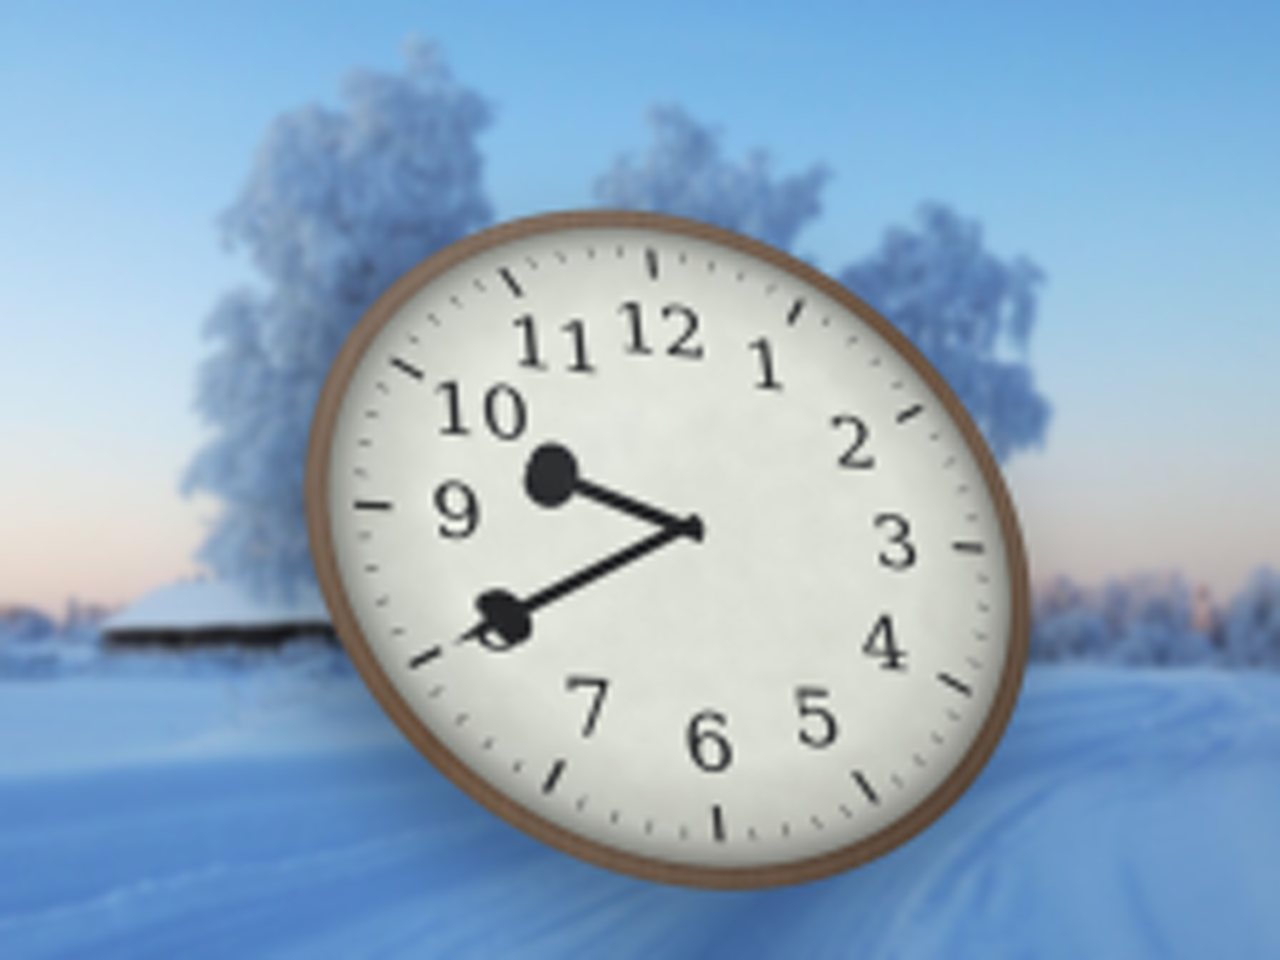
9:40
